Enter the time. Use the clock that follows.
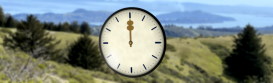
12:00
